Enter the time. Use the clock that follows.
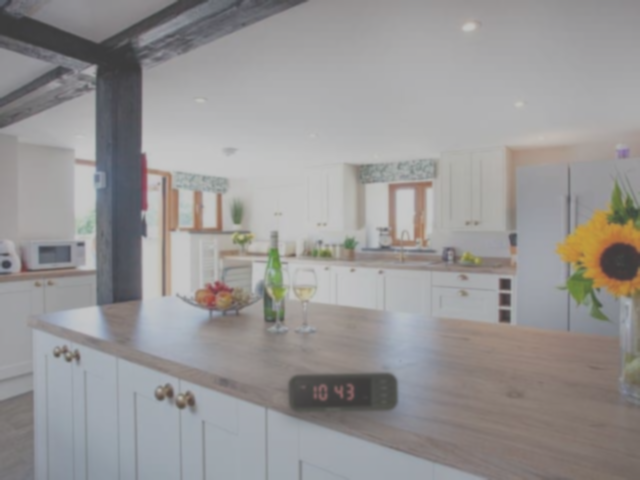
10:43
